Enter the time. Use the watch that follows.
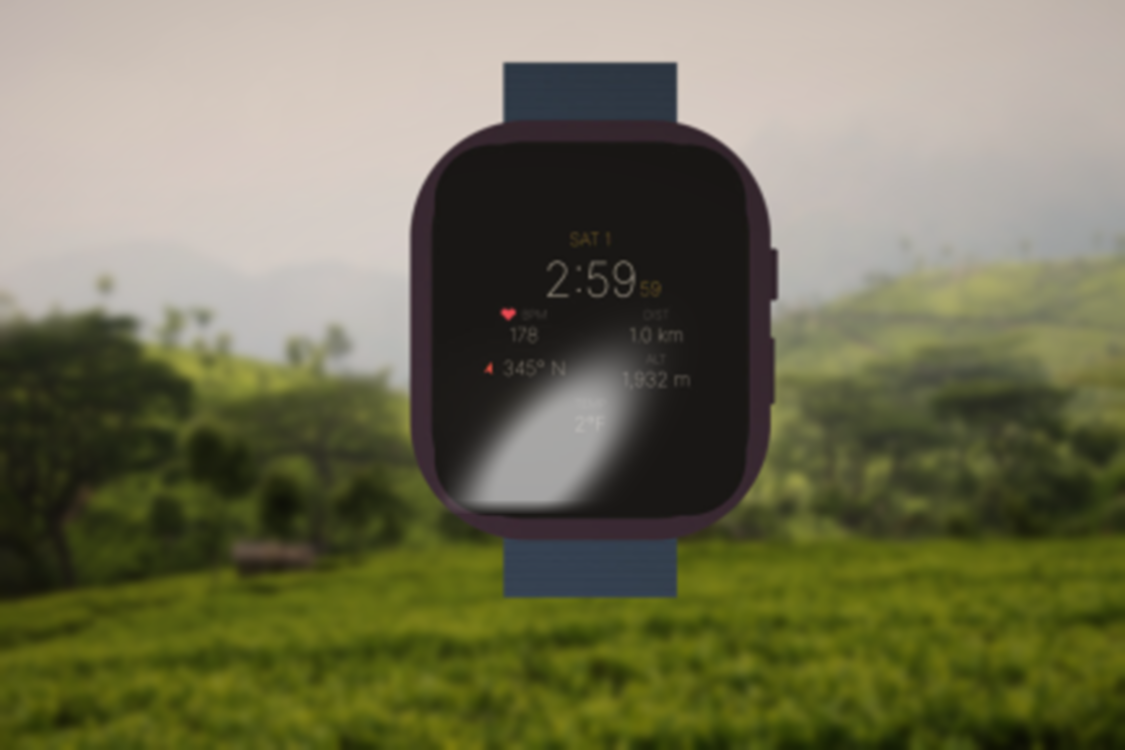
2:59
